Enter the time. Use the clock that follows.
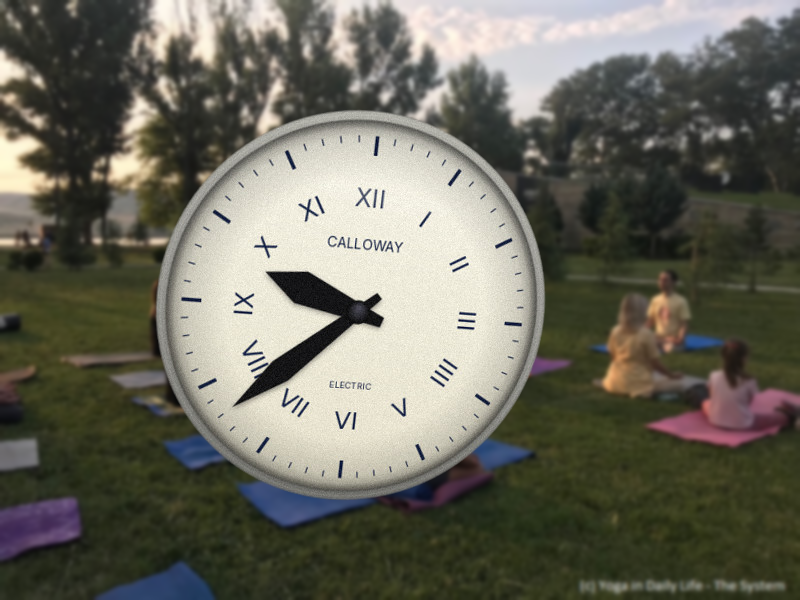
9:38
